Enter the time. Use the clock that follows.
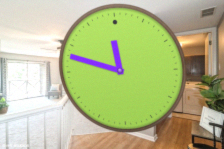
11:48
